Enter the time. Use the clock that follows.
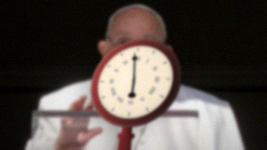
5:59
